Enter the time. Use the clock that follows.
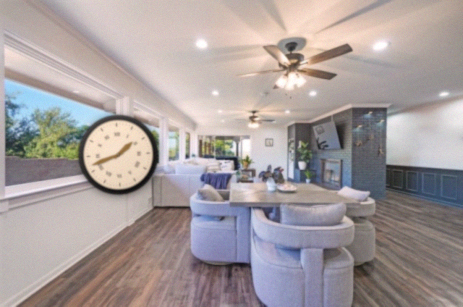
1:42
